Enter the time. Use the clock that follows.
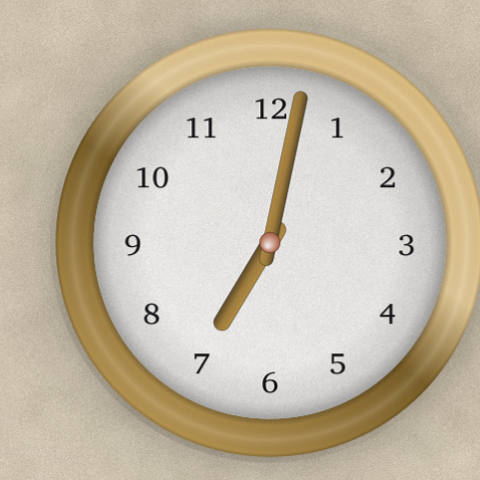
7:02
